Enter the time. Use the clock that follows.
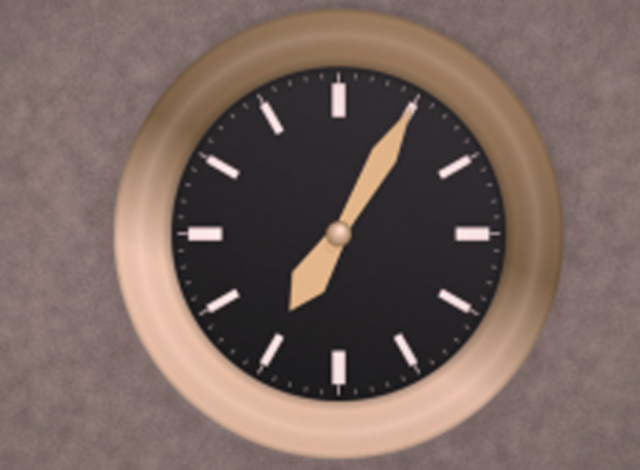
7:05
